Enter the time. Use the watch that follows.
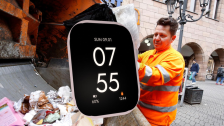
7:55
